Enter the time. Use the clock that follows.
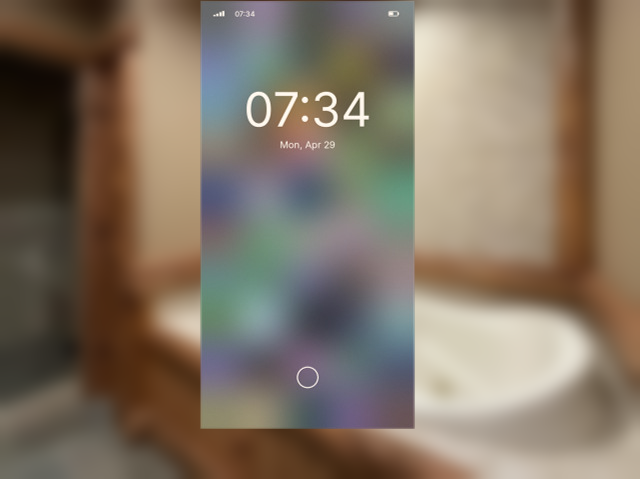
7:34
